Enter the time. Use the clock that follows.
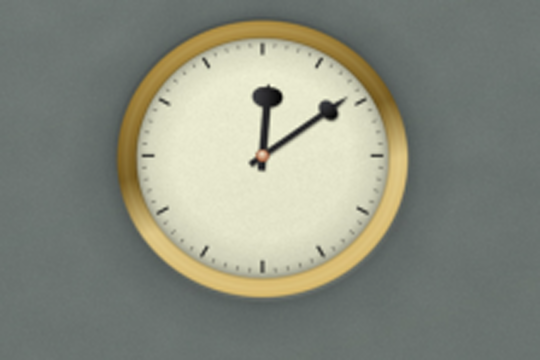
12:09
